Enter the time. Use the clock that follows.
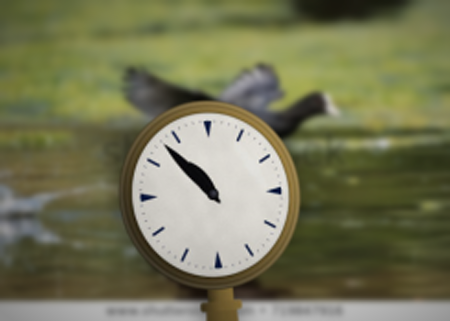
10:53
